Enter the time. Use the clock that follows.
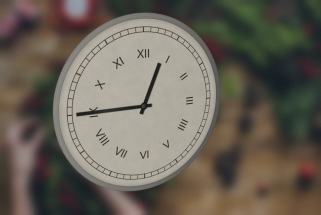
12:45
